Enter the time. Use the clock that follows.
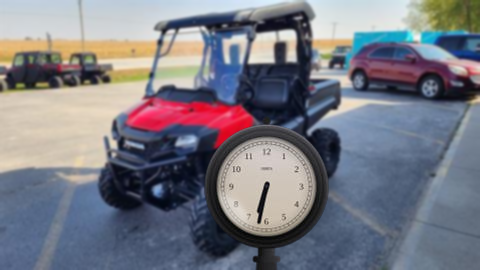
6:32
